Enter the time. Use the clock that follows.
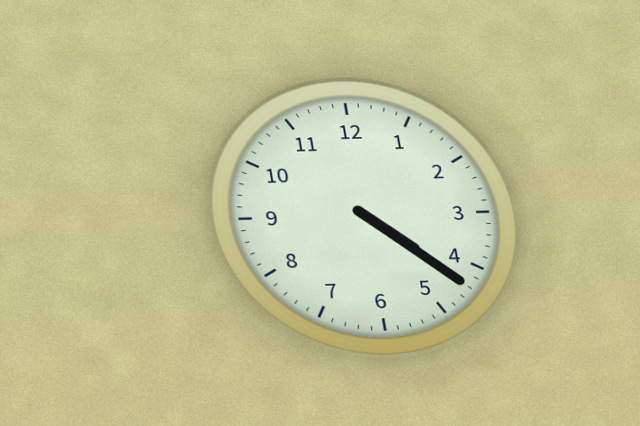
4:22
